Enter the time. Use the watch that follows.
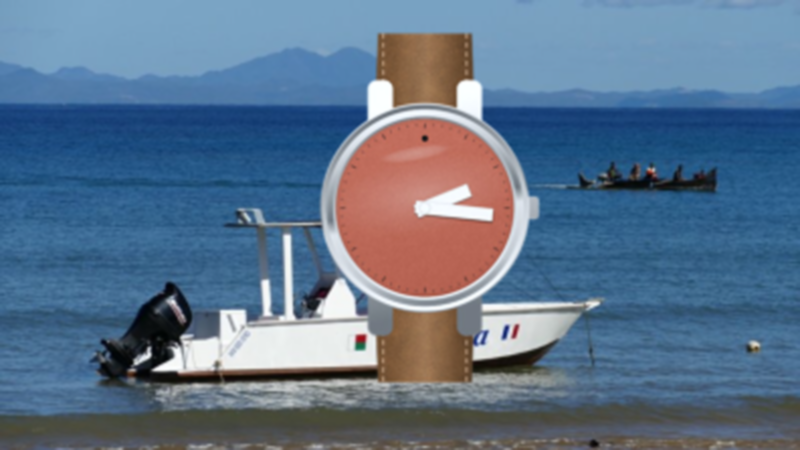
2:16
